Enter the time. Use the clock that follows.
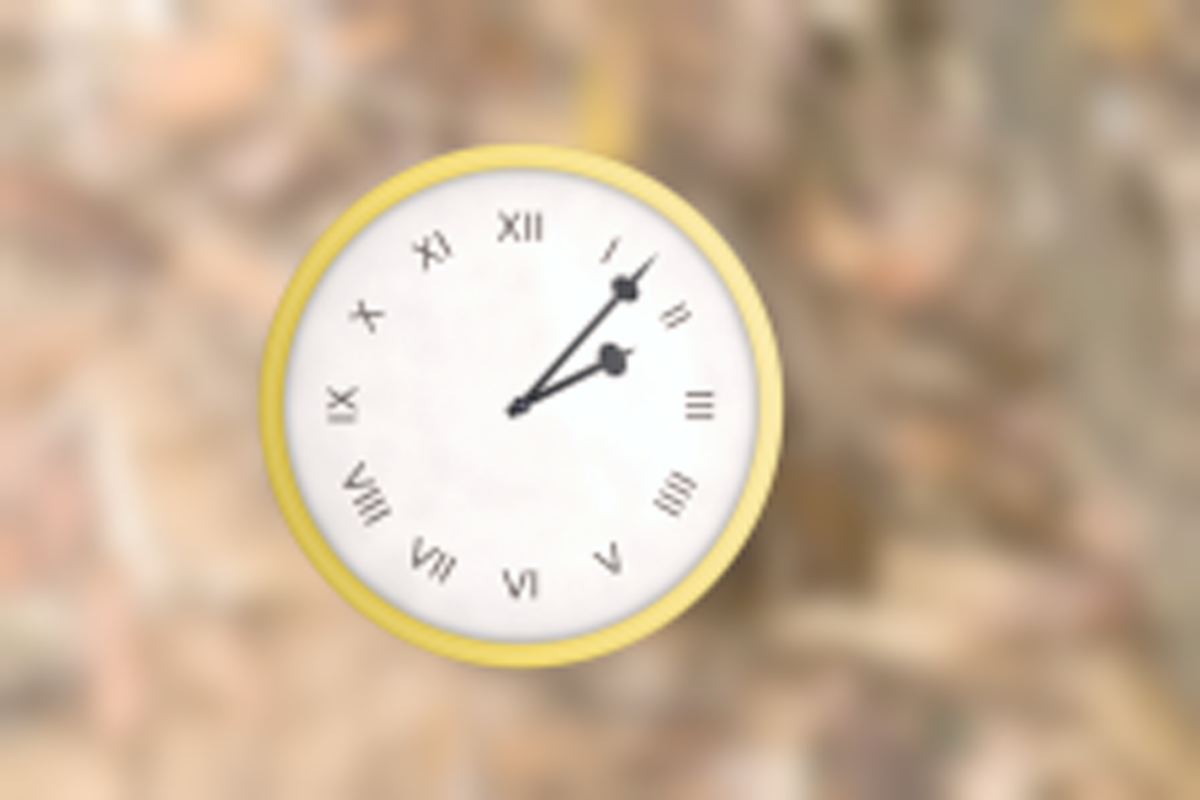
2:07
